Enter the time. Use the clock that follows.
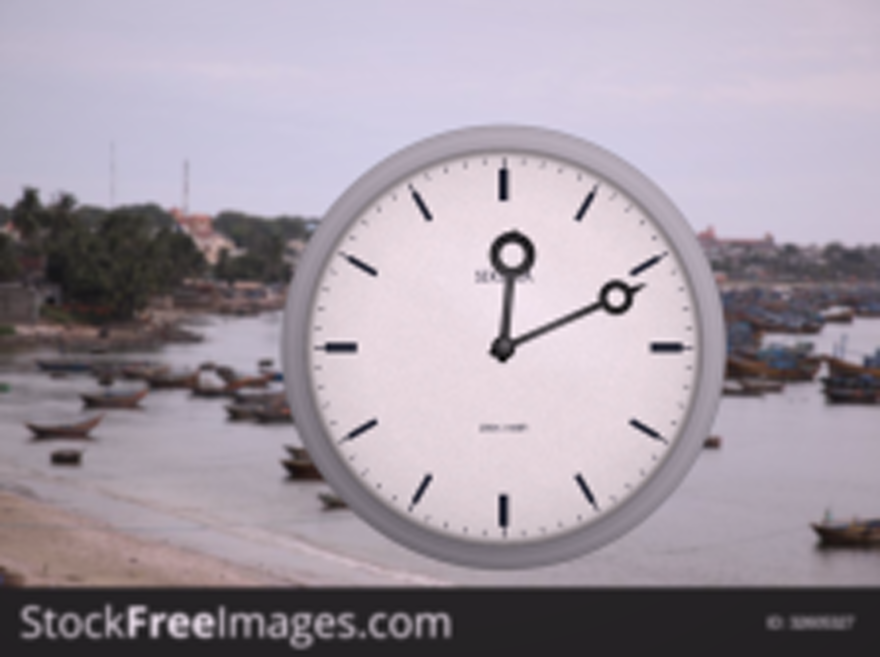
12:11
